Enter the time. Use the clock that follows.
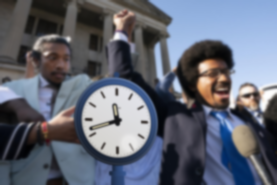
11:42
